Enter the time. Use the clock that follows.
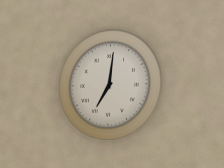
7:01
